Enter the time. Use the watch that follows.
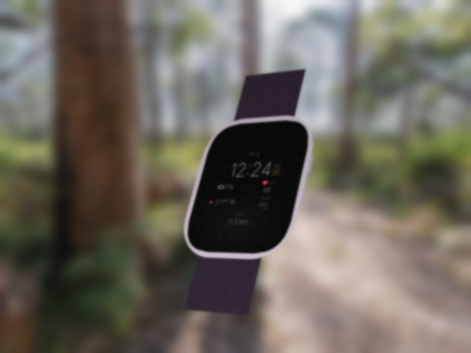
12:24
